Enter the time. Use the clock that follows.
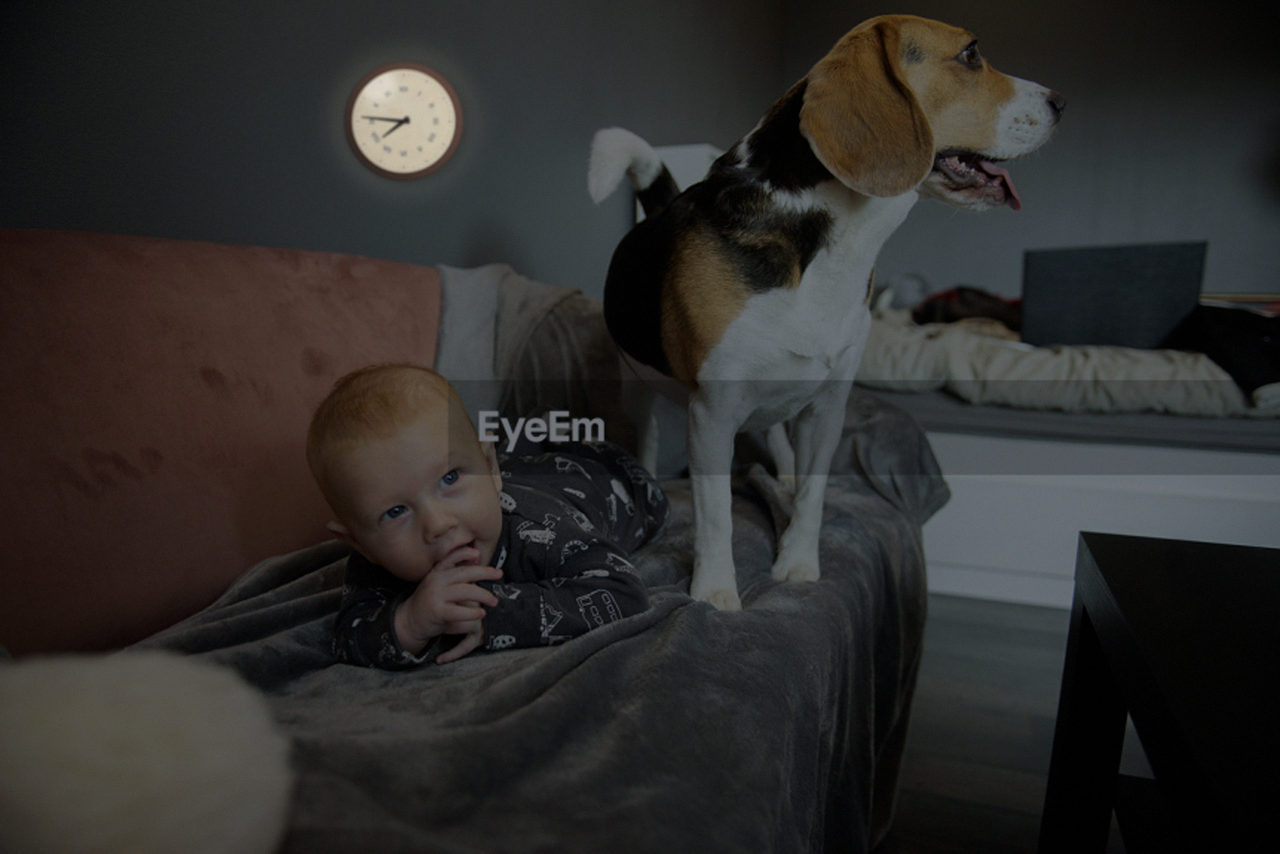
7:46
